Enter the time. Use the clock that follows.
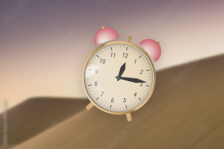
12:14
